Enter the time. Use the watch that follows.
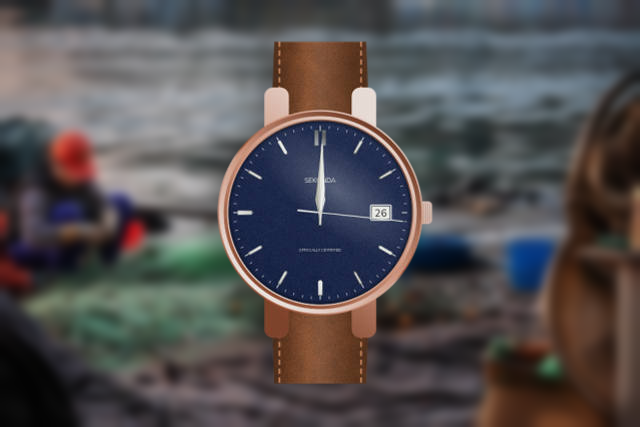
12:00:16
